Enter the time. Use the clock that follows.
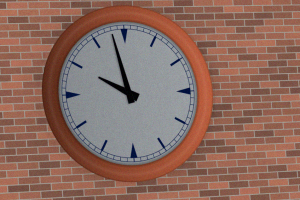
9:58
